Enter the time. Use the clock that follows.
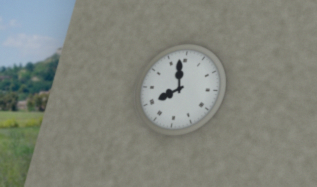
7:58
